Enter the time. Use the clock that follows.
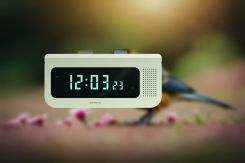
12:03:23
